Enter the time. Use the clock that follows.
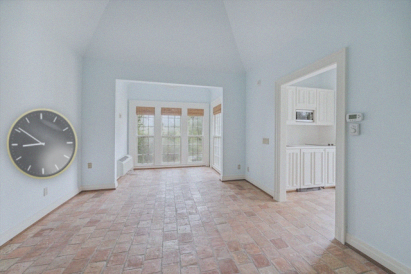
8:51
